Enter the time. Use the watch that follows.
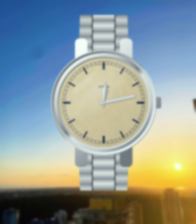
12:13
